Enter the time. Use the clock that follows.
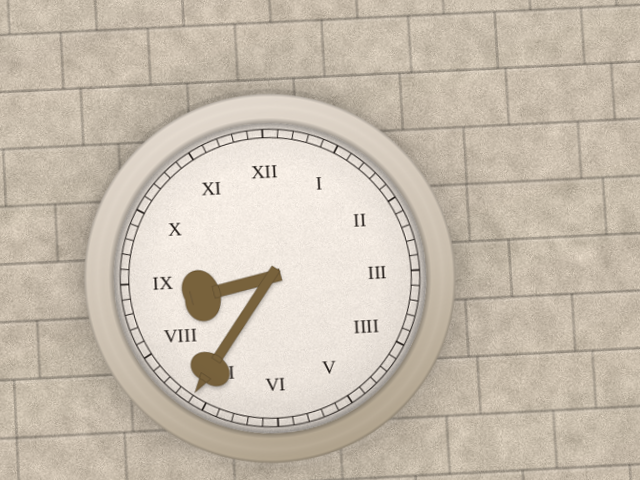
8:36
